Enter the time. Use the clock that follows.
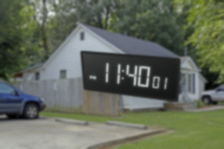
11:40:01
